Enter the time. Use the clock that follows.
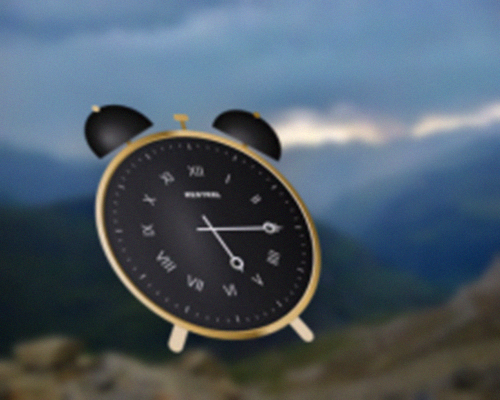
5:15
